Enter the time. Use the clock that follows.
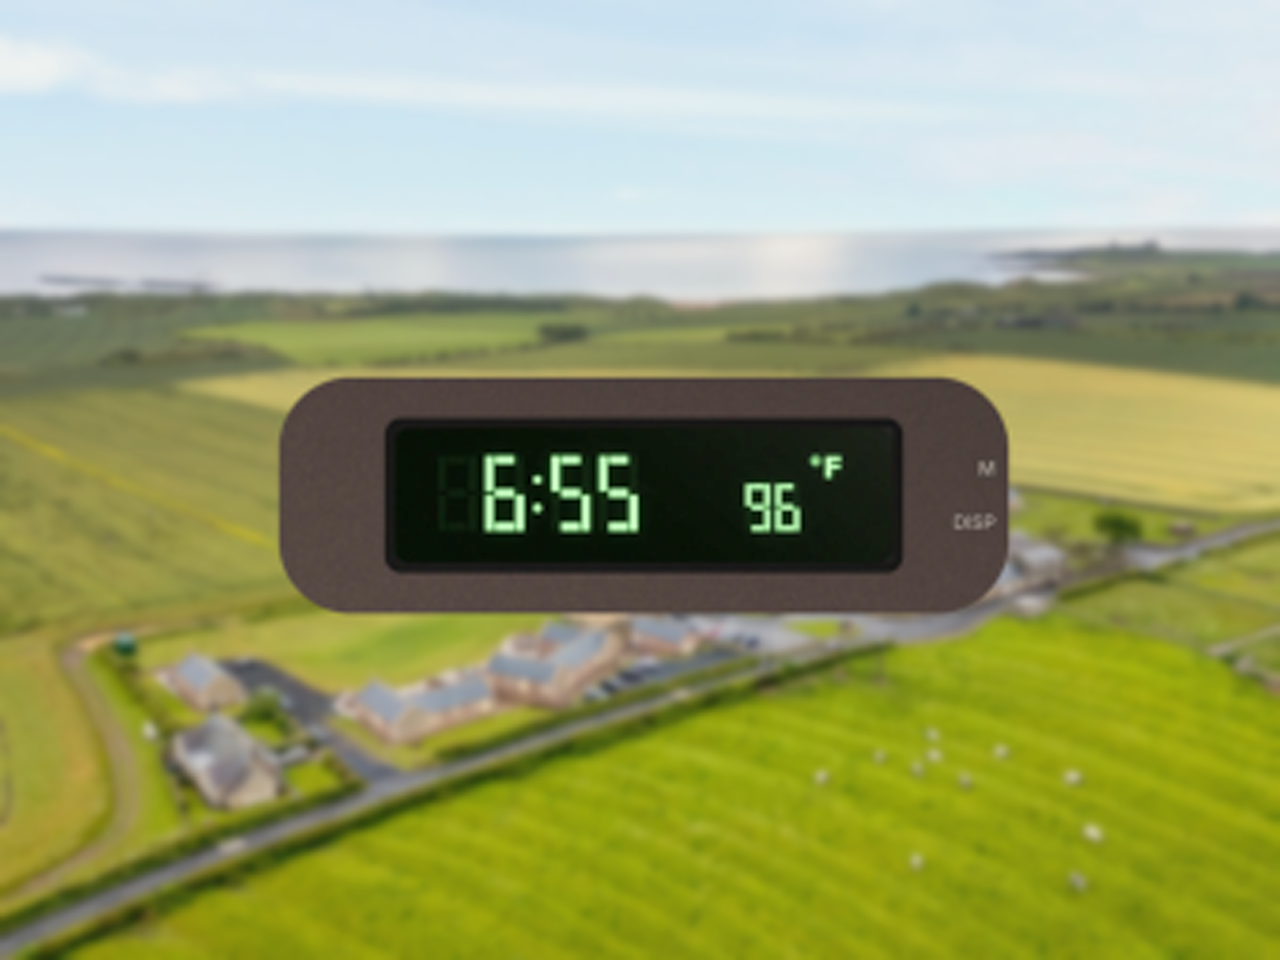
6:55
